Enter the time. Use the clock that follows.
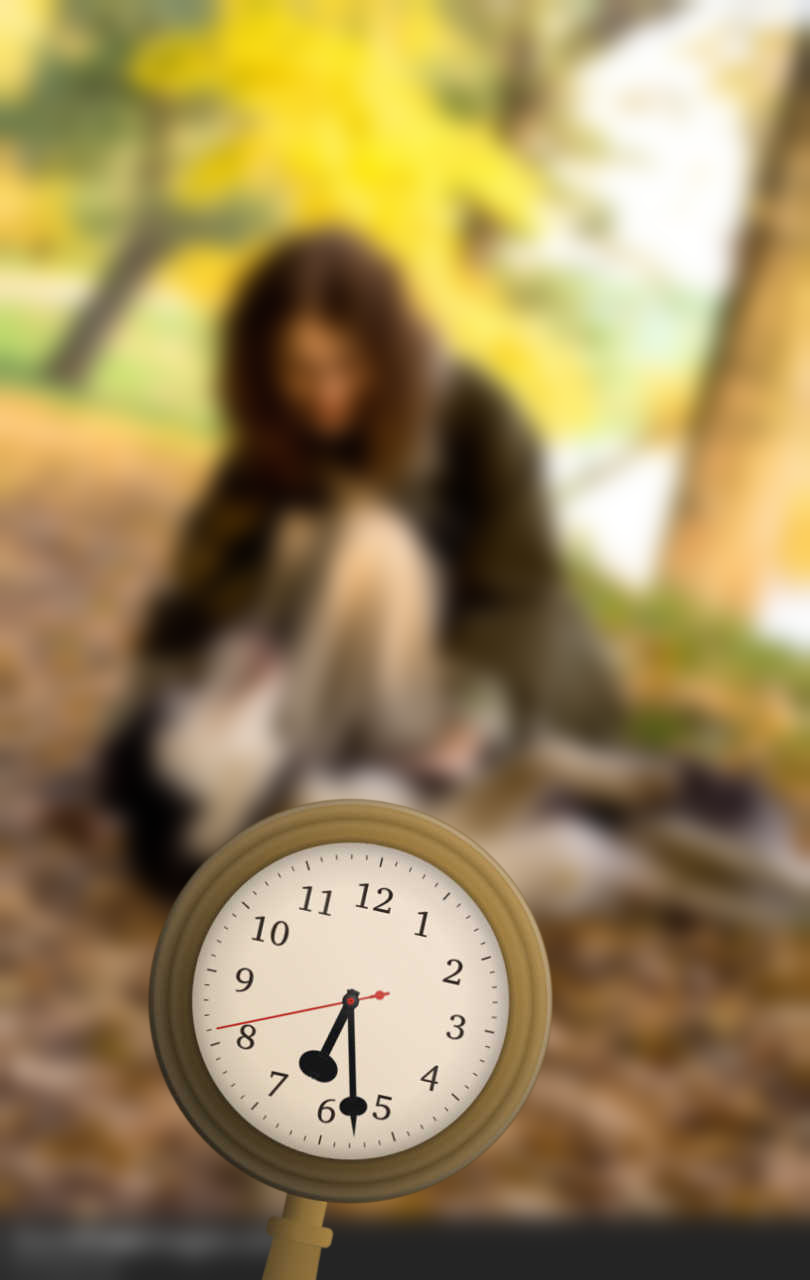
6:27:41
